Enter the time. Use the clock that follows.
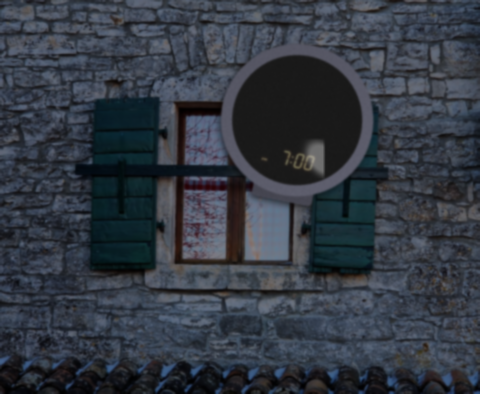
7:00
